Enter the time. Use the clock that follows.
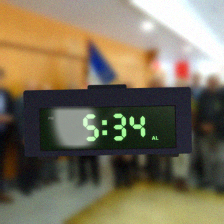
5:34
